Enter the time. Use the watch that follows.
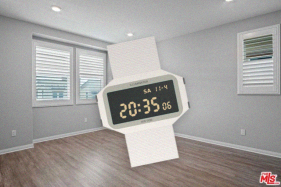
20:35:06
